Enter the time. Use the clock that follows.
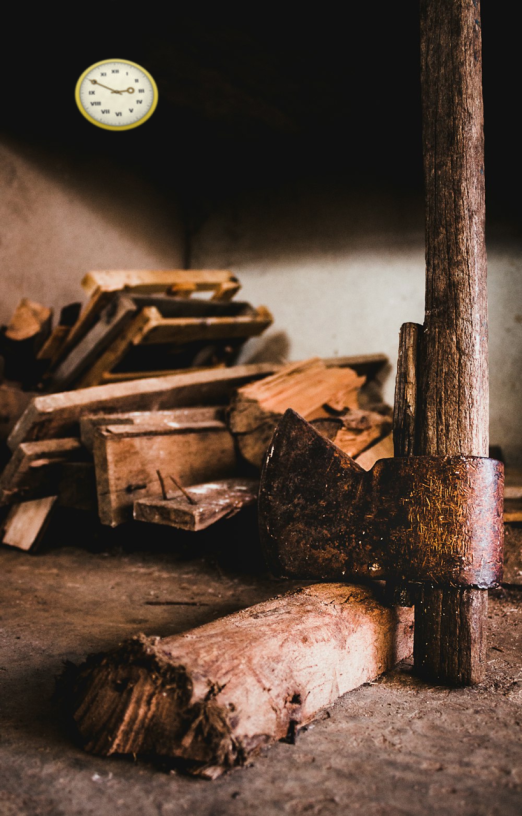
2:50
